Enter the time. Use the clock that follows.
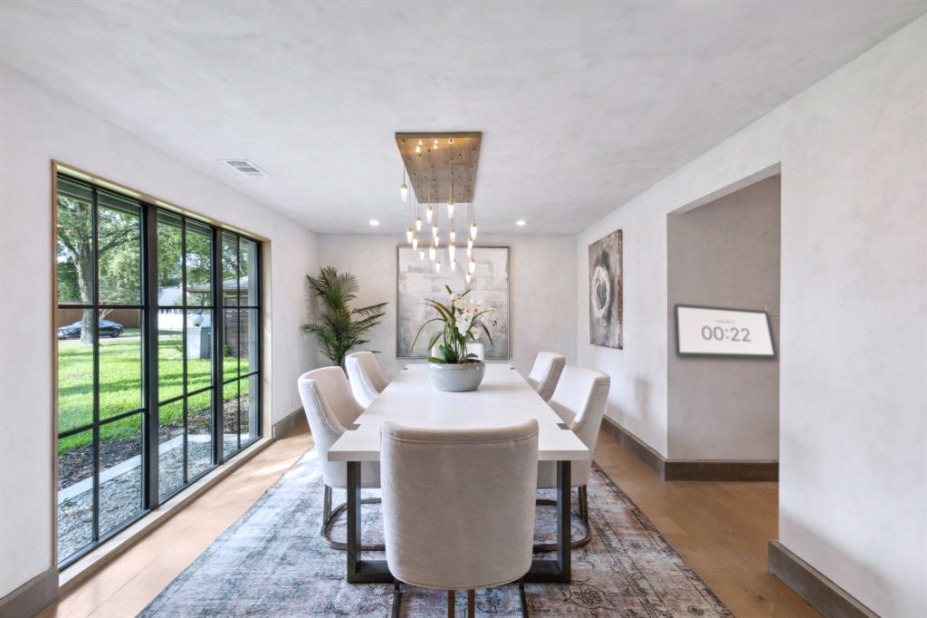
0:22
